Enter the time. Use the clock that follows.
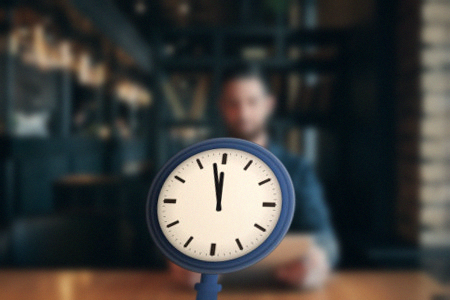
11:58
